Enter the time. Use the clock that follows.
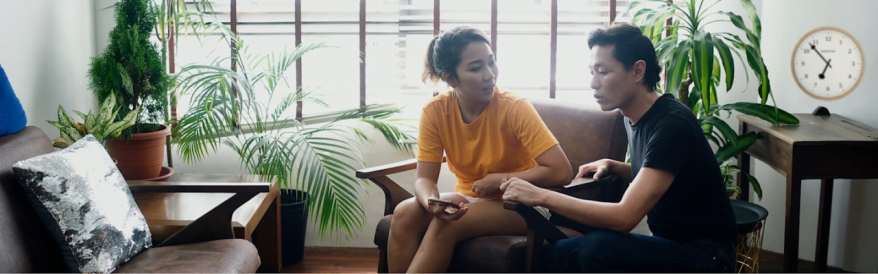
6:53
